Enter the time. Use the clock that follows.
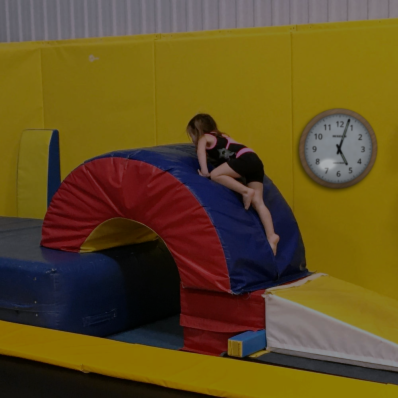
5:03
